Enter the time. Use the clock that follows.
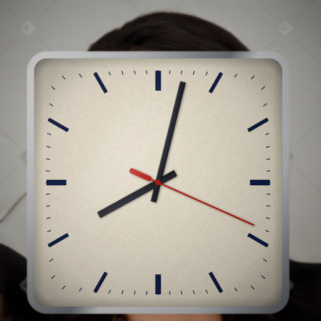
8:02:19
